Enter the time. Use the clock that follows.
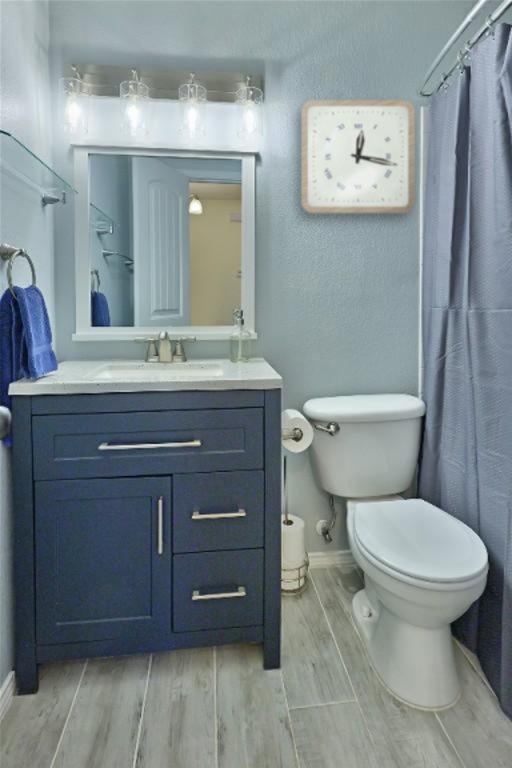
12:17
